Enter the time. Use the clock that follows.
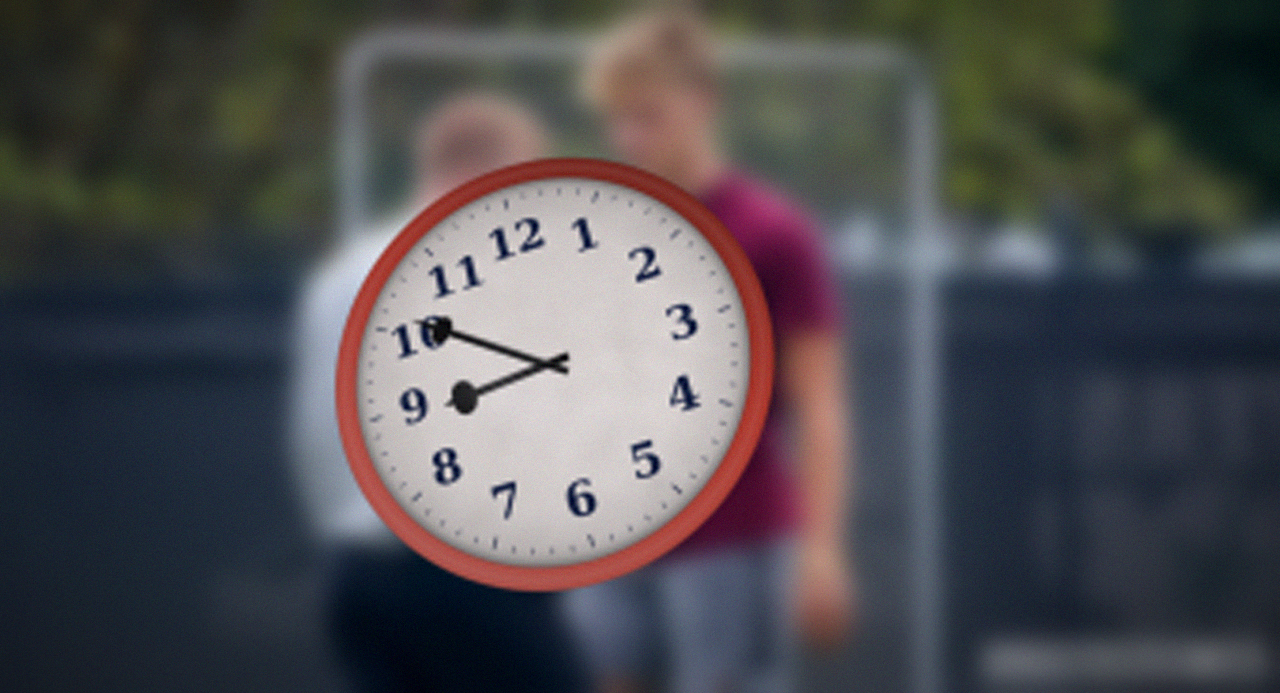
8:51
